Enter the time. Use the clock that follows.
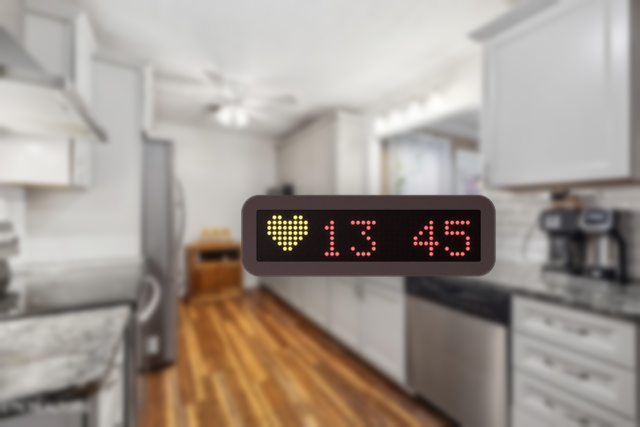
13:45
